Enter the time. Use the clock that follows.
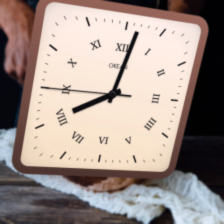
8:01:45
